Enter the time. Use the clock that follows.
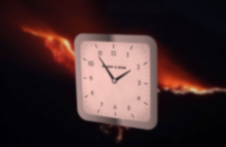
1:54
